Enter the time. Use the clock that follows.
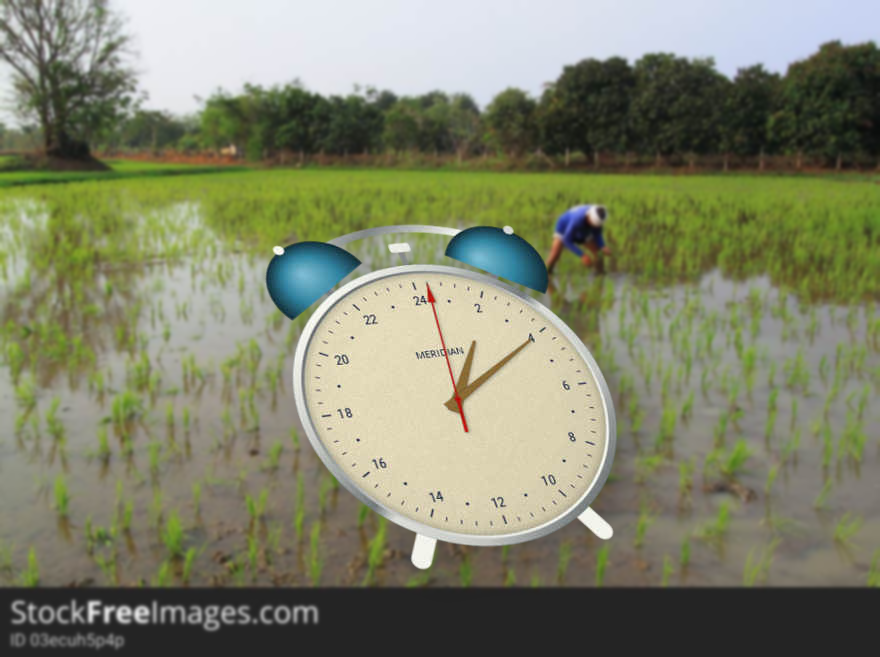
2:10:01
